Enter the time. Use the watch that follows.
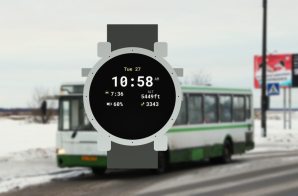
10:58
